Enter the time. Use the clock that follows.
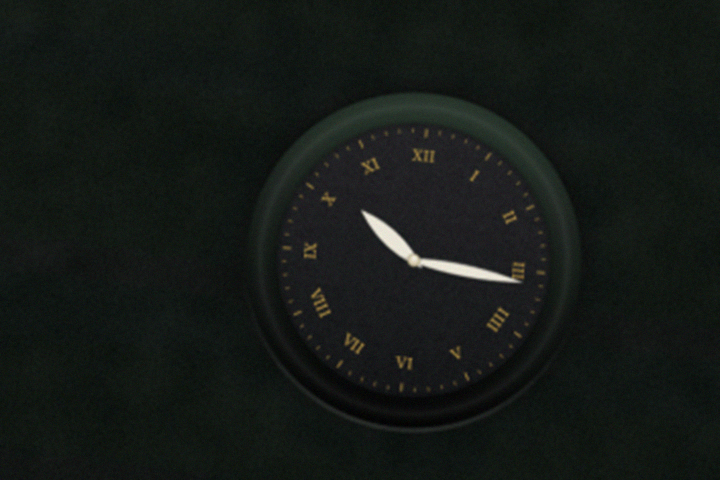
10:16
